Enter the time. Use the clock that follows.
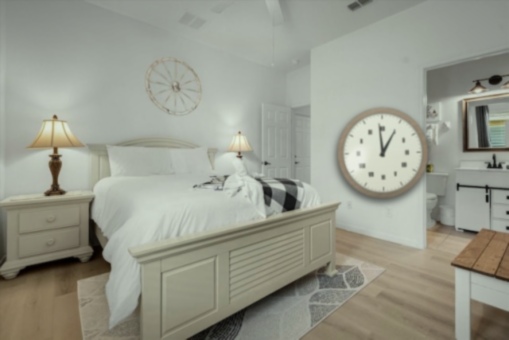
12:59
